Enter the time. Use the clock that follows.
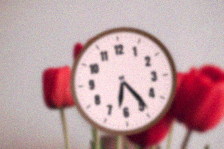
6:24
